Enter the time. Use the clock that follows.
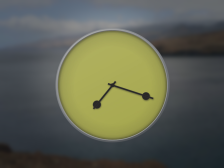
7:18
